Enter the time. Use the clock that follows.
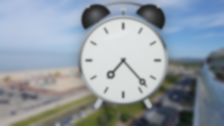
7:23
